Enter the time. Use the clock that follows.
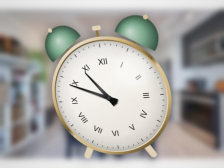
10:49
